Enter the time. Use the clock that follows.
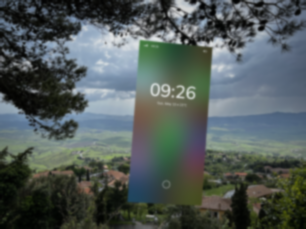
9:26
